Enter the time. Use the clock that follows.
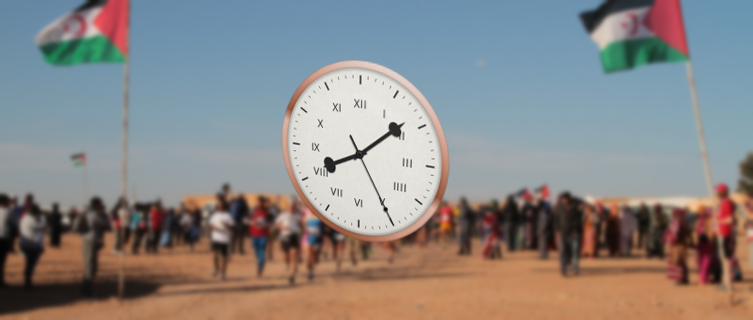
8:08:25
